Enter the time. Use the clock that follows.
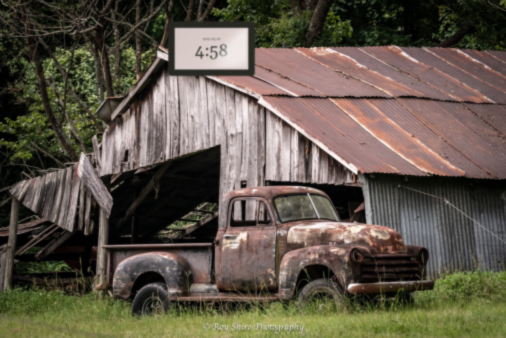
4:58
